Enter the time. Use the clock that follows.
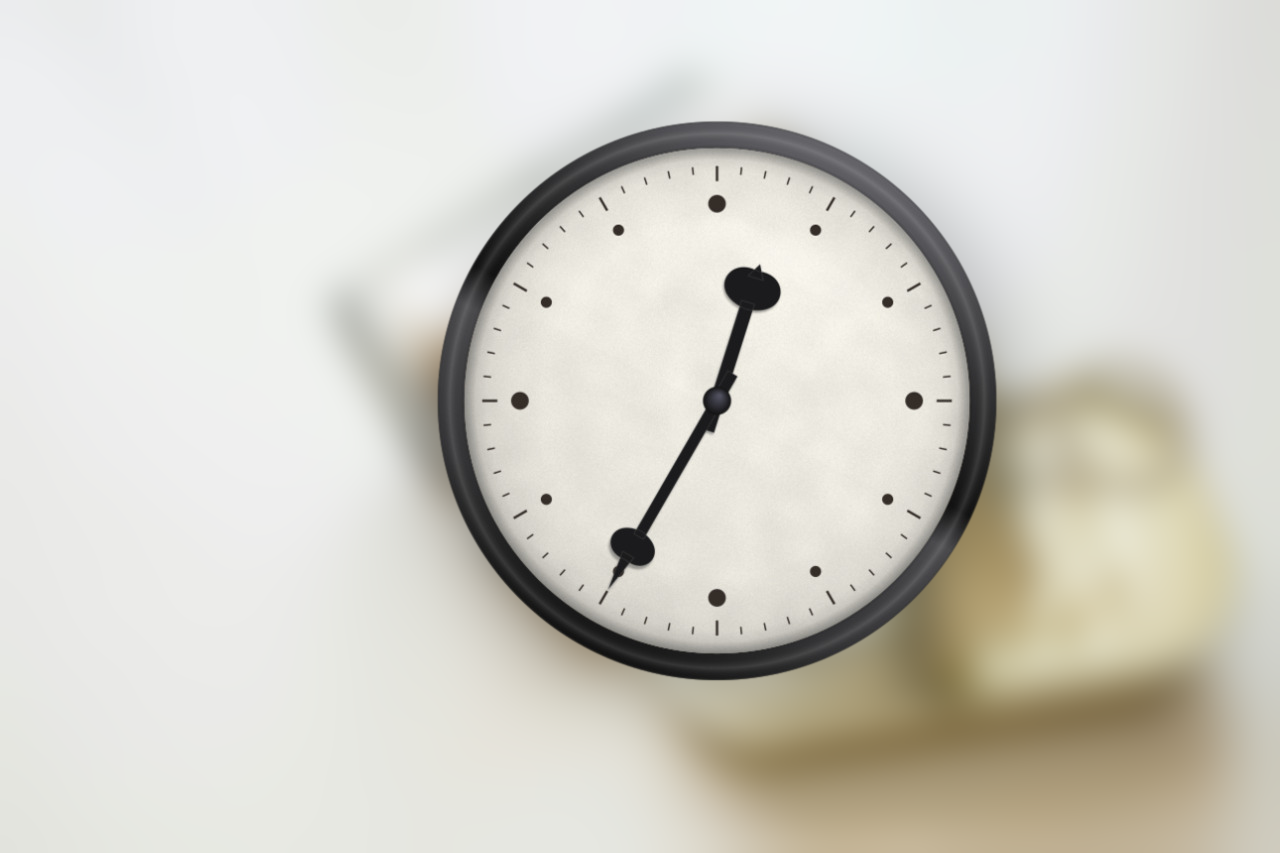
12:35
